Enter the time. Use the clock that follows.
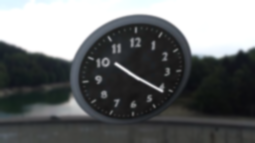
10:21
